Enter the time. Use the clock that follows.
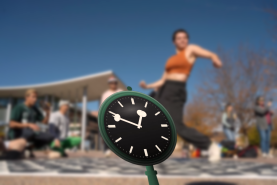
12:49
